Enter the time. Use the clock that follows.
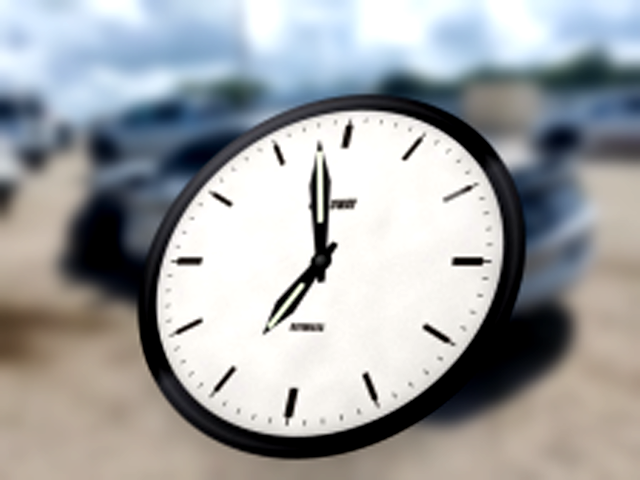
6:58
